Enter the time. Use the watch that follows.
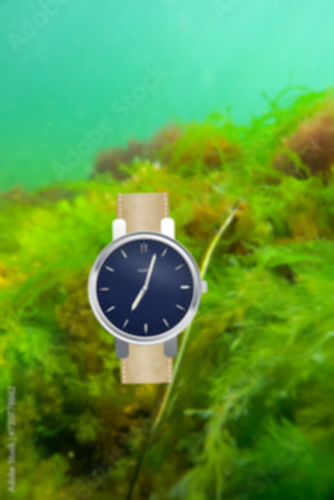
7:03
